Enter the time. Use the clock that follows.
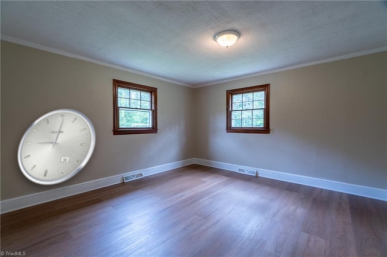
9:01
